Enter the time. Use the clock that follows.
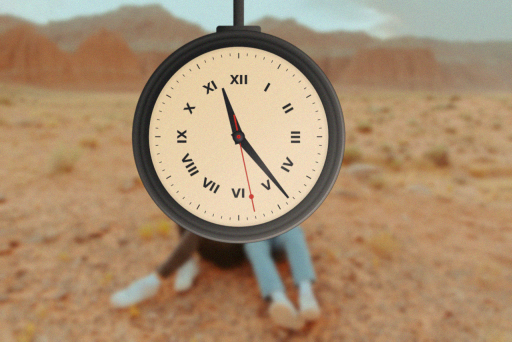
11:23:28
